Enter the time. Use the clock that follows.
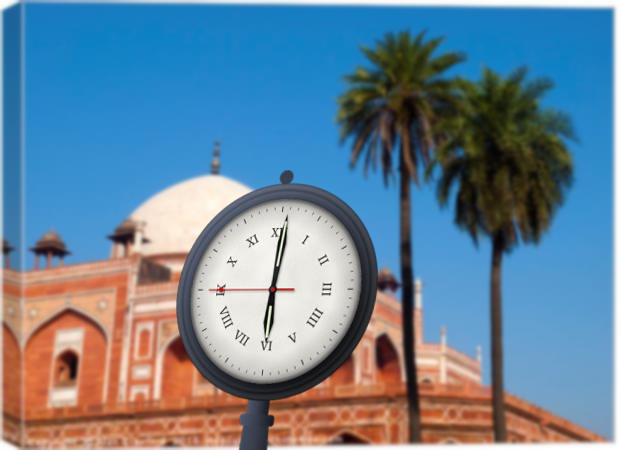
6:00:45
